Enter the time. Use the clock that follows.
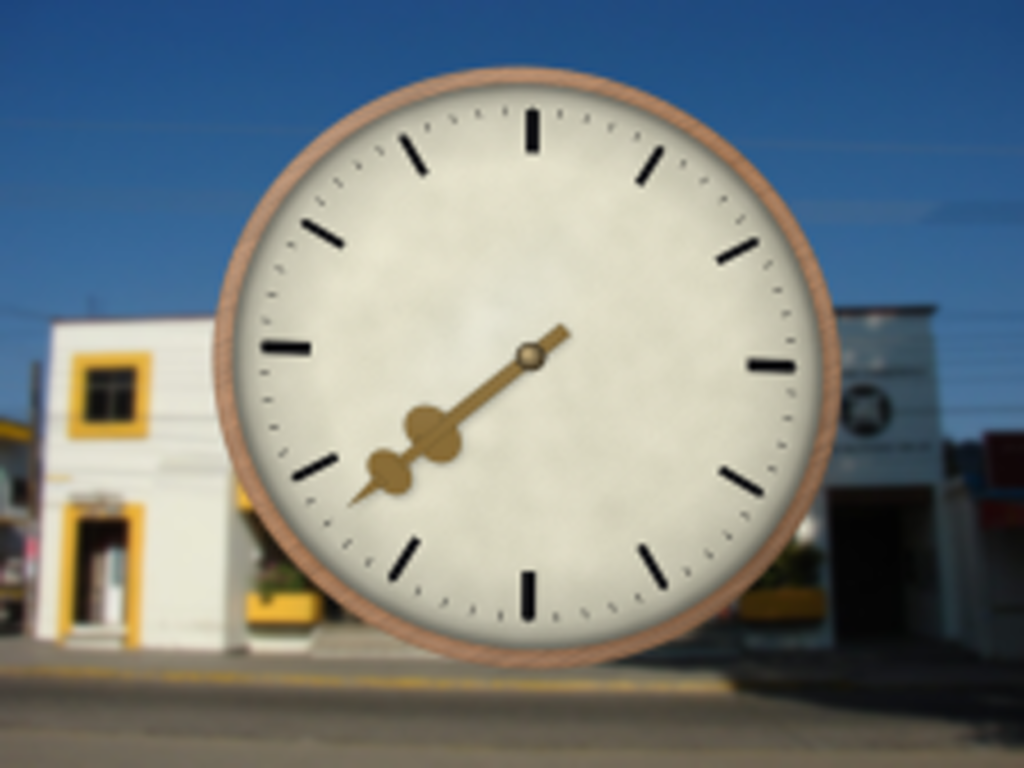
7:38
